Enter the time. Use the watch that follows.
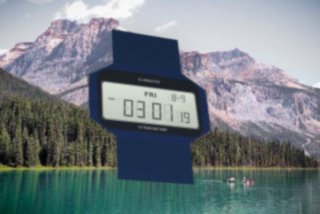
3:01:19
